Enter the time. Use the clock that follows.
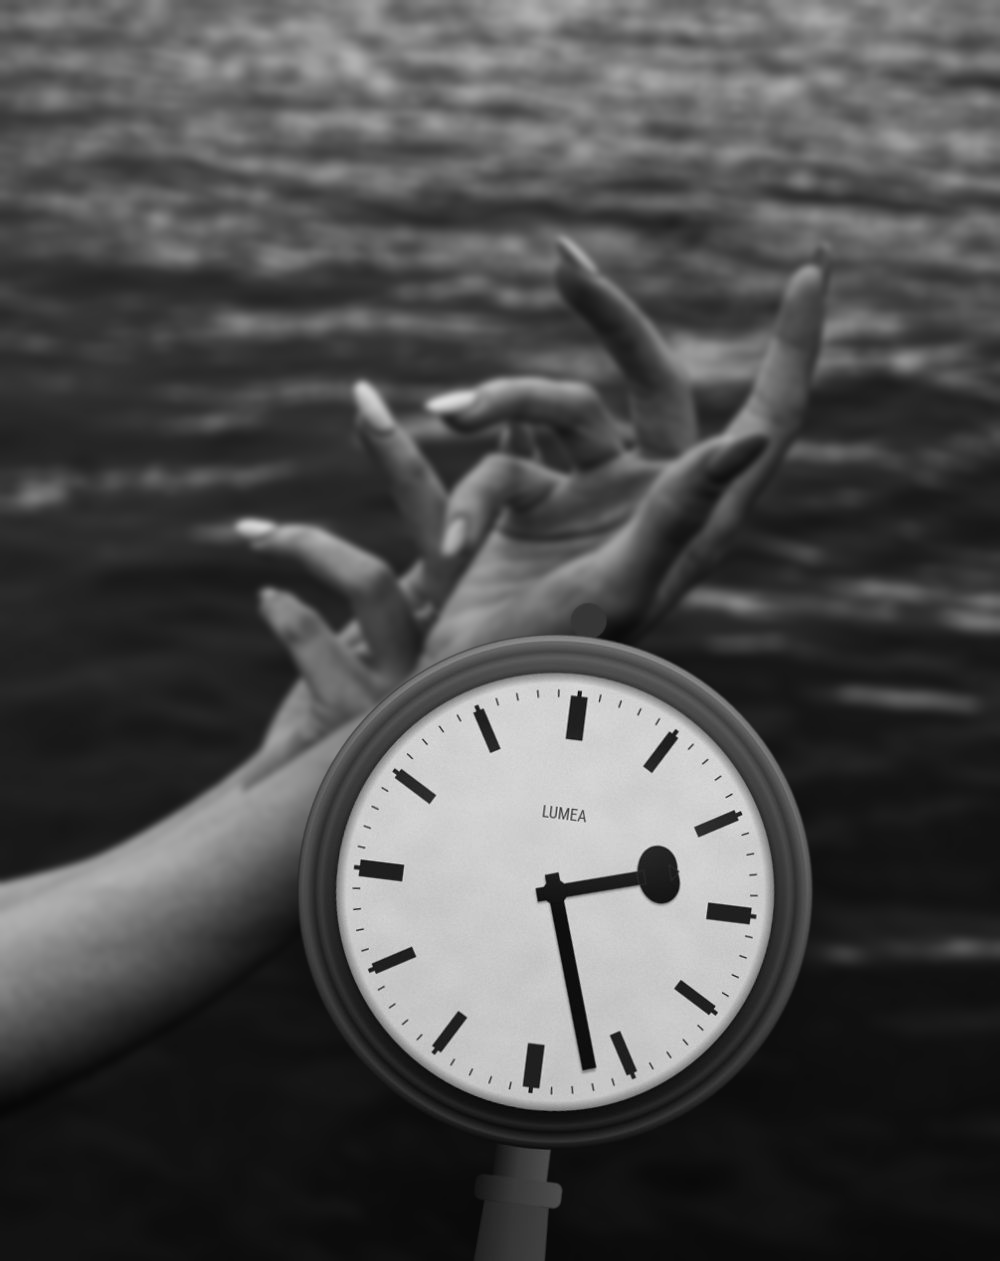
2:27
